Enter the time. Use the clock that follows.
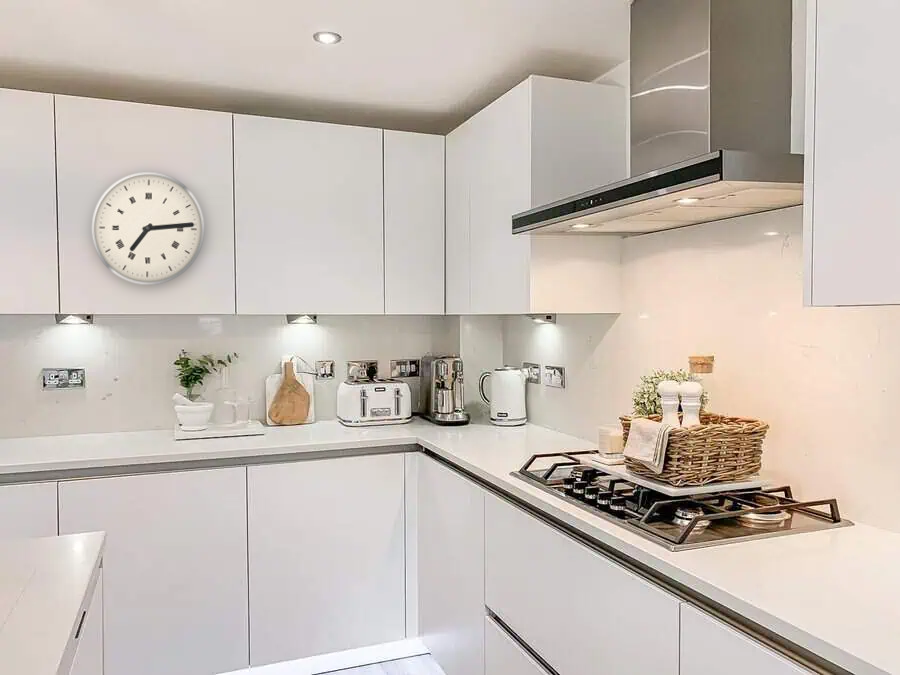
7:14
